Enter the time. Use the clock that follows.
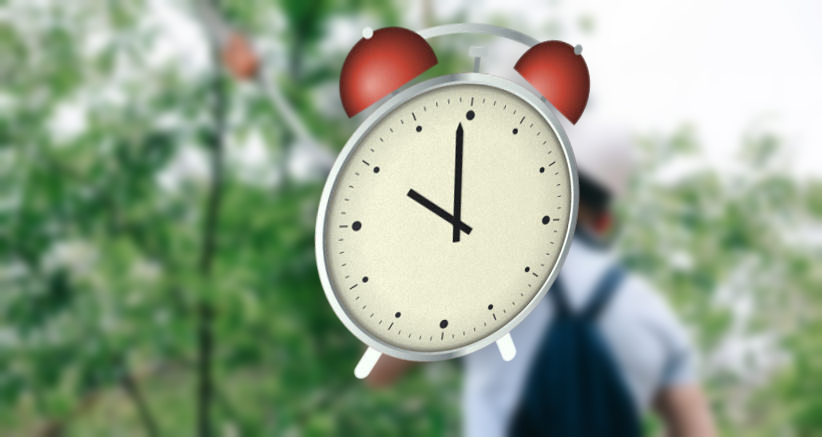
9:59
